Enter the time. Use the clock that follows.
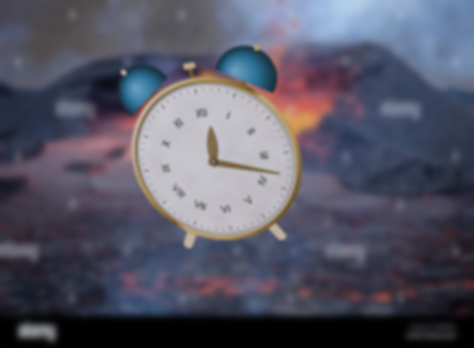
12:18
